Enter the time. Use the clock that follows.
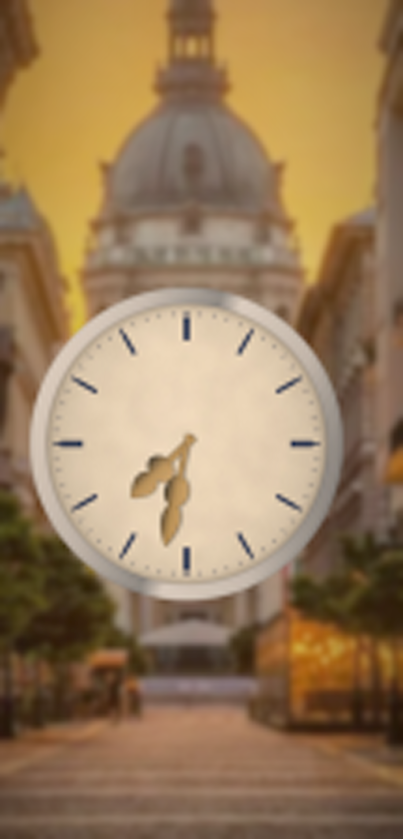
7:32
